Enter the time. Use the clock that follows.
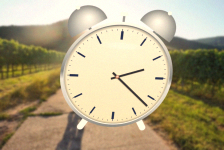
2:22
